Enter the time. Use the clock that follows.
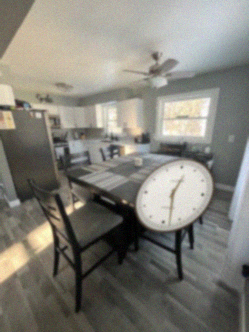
12:28
